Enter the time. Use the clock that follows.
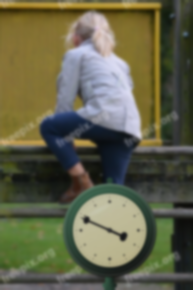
3:49
